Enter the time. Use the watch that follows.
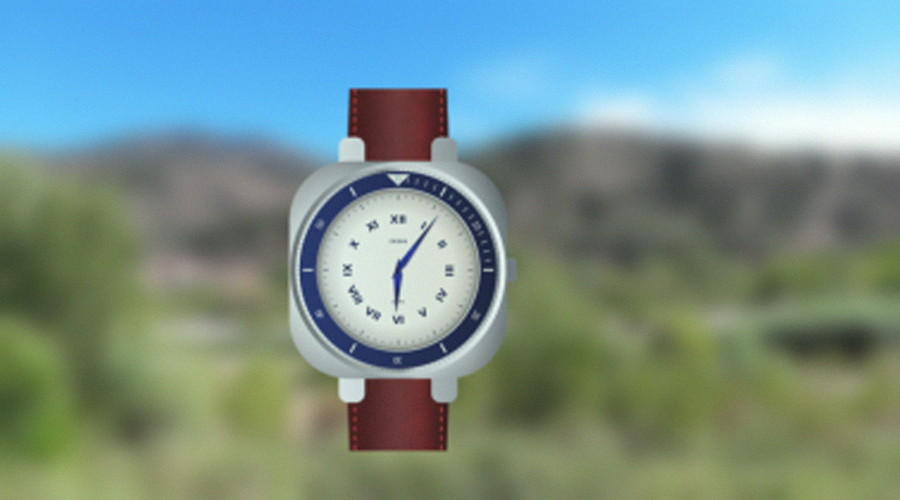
6:06
